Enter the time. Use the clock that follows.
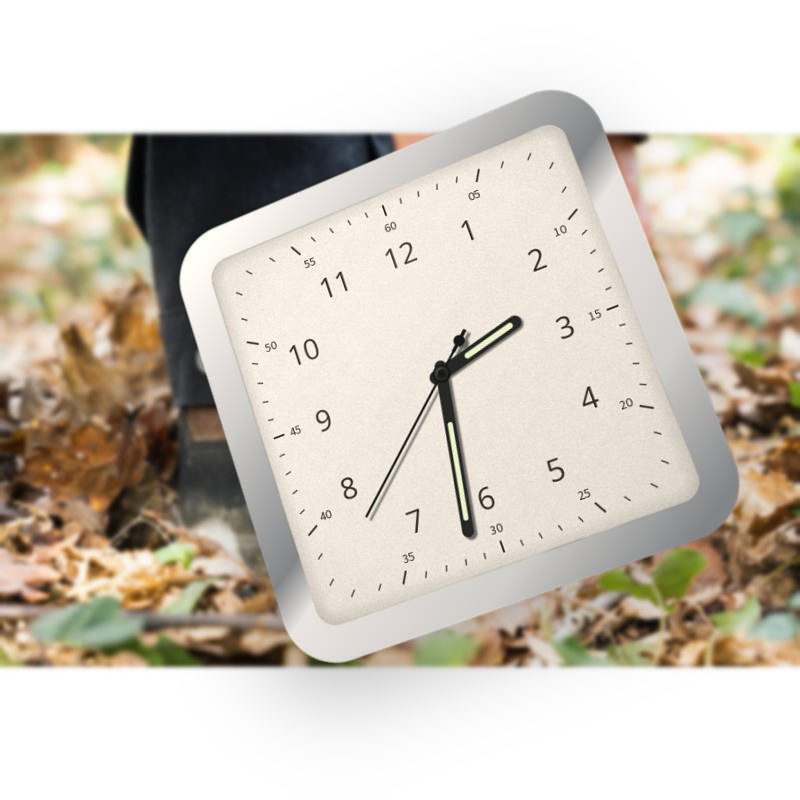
2:31:38
